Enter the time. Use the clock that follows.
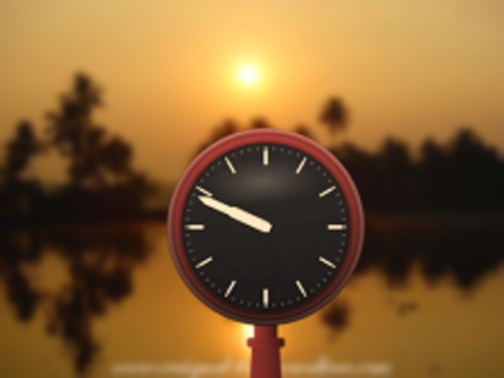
9:49
